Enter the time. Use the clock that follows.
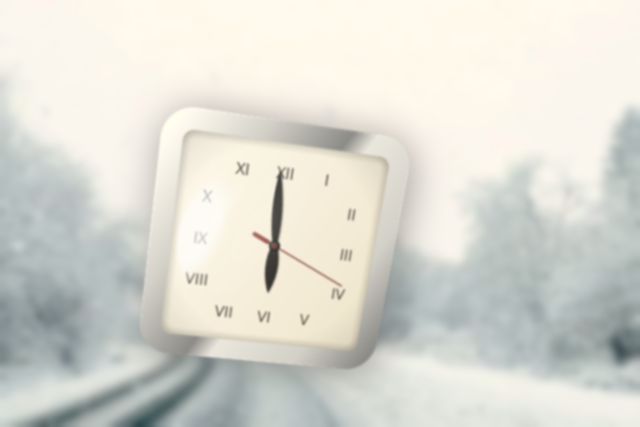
5:59:19
